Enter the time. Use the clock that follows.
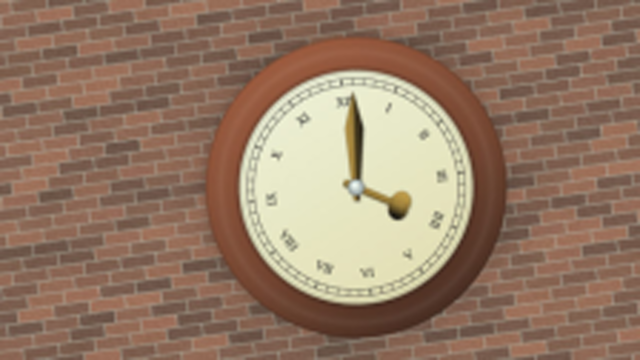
4:01
